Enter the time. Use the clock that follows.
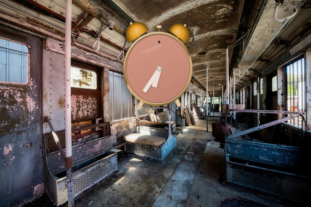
6:36
